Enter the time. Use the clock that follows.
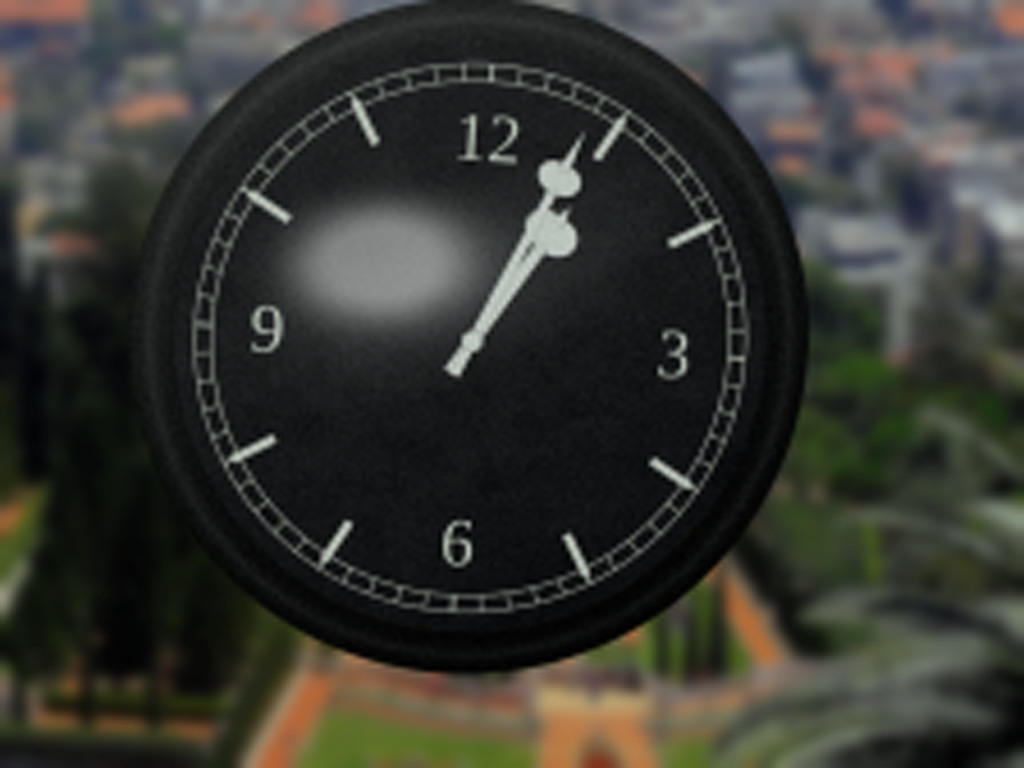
1:04
